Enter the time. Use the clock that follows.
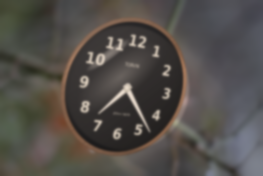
7:23
